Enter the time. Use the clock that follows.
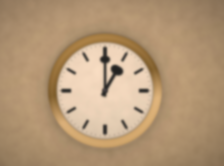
1:00
